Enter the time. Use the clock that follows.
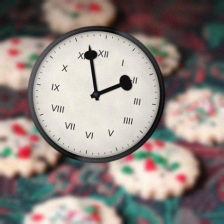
1:57
